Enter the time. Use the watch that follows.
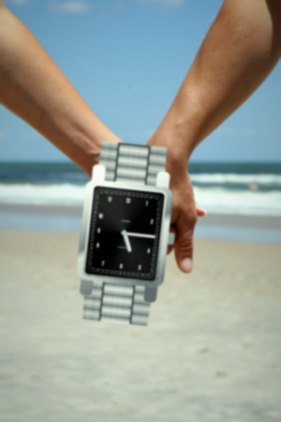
5:15
